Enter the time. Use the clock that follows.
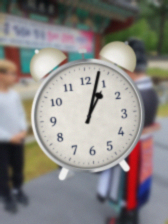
1:03
